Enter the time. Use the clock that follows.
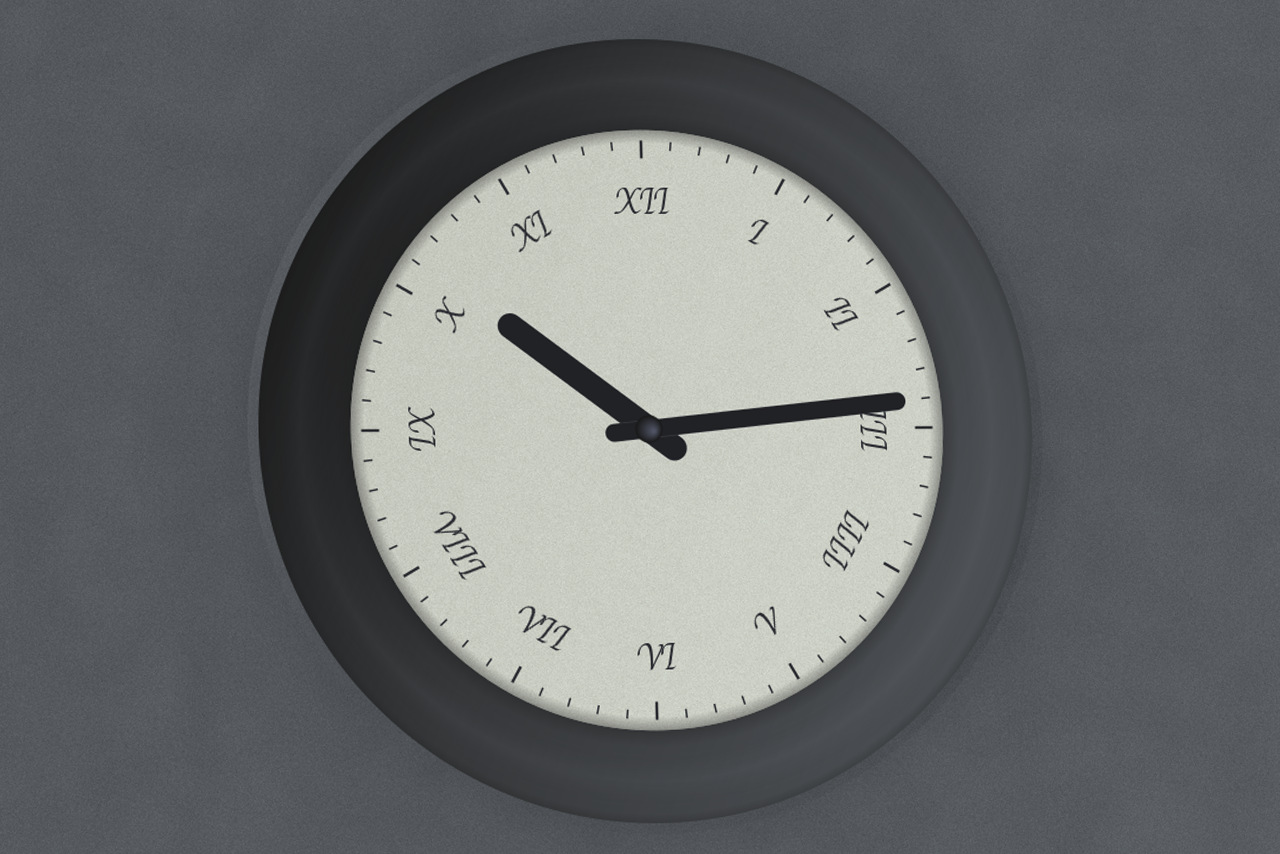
10:14
